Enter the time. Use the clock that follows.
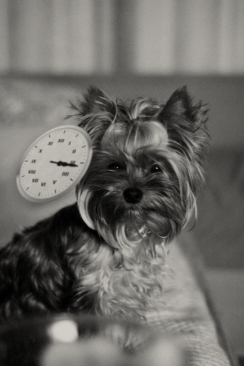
3:16
